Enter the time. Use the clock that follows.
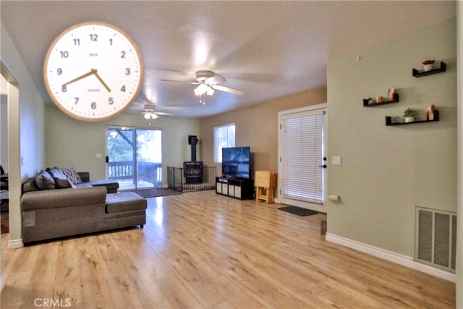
4:41
